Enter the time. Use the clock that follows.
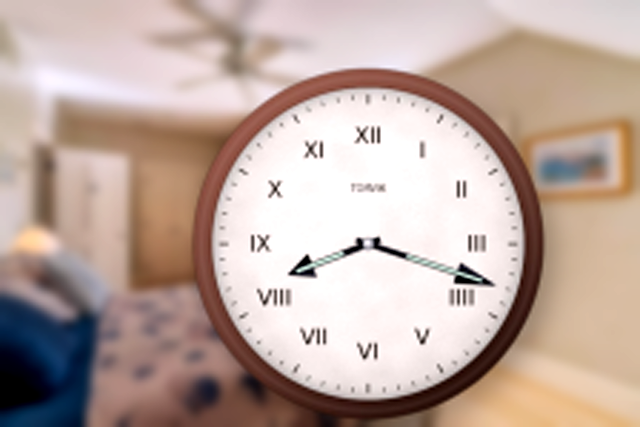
8:18
